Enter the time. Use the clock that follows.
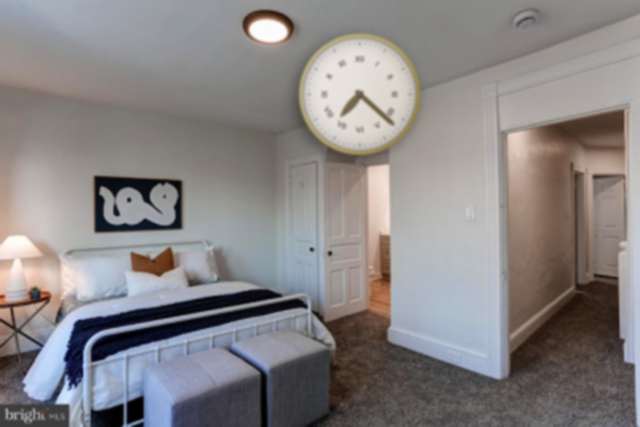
7:22
